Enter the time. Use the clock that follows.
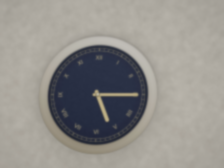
5:15
